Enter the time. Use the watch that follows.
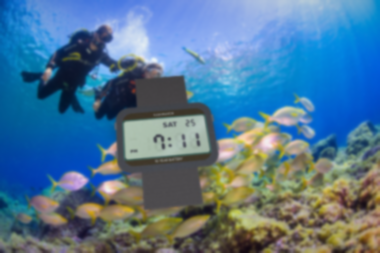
7:11
